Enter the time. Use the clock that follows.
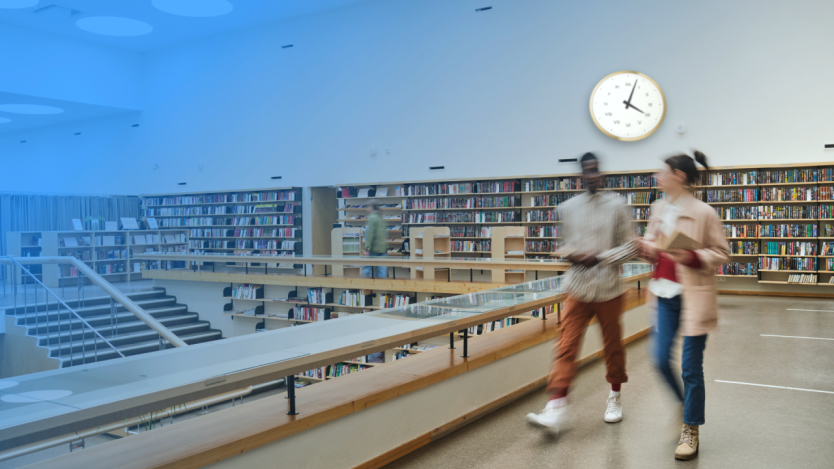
4:03
